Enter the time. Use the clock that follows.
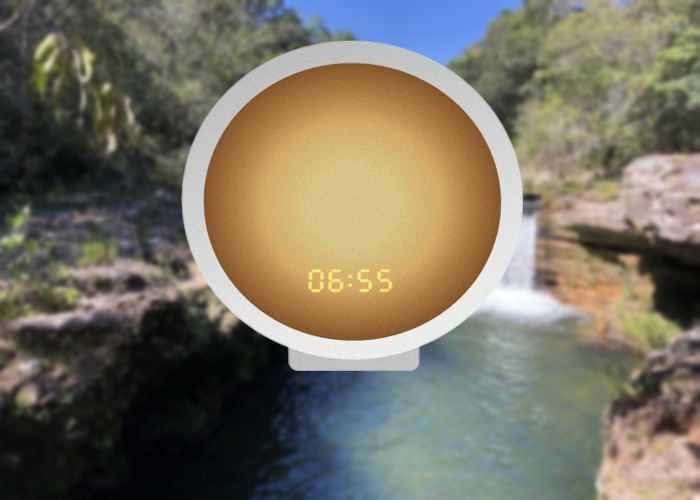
6:55
